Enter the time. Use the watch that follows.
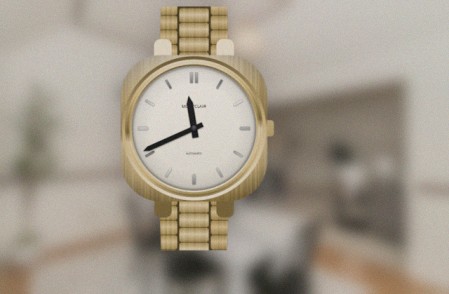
11:41
